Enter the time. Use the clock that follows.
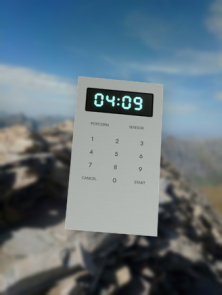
4:09
